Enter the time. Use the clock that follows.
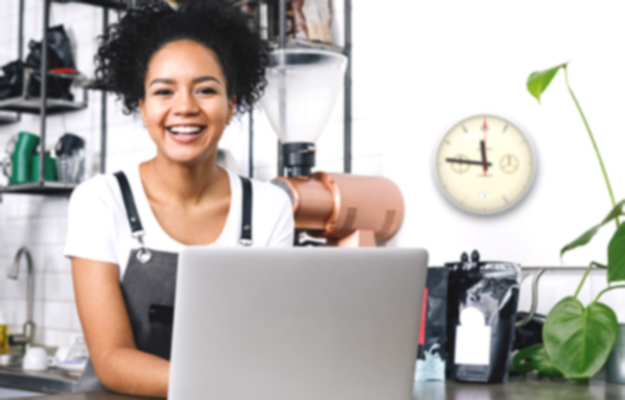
11:46
